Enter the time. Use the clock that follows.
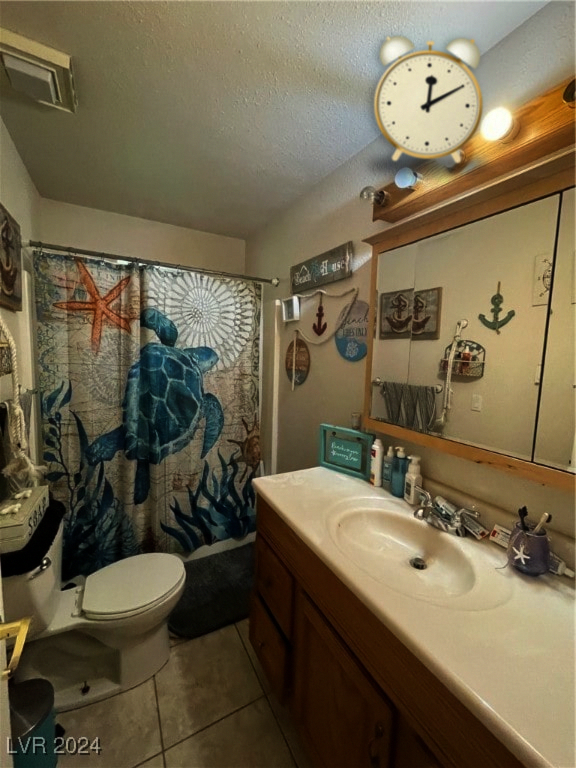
12:10
